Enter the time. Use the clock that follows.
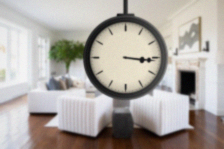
3:16
